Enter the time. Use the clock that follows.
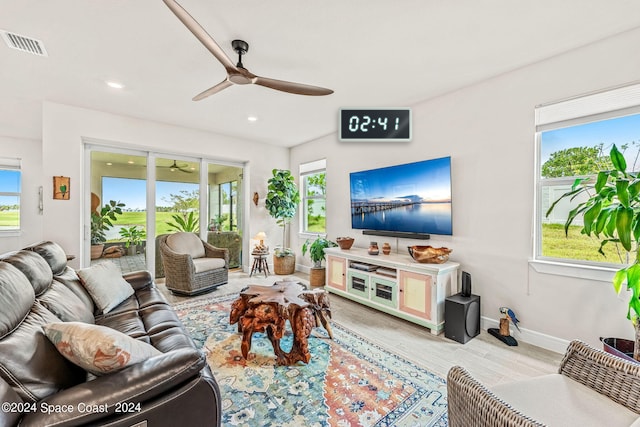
2:41
